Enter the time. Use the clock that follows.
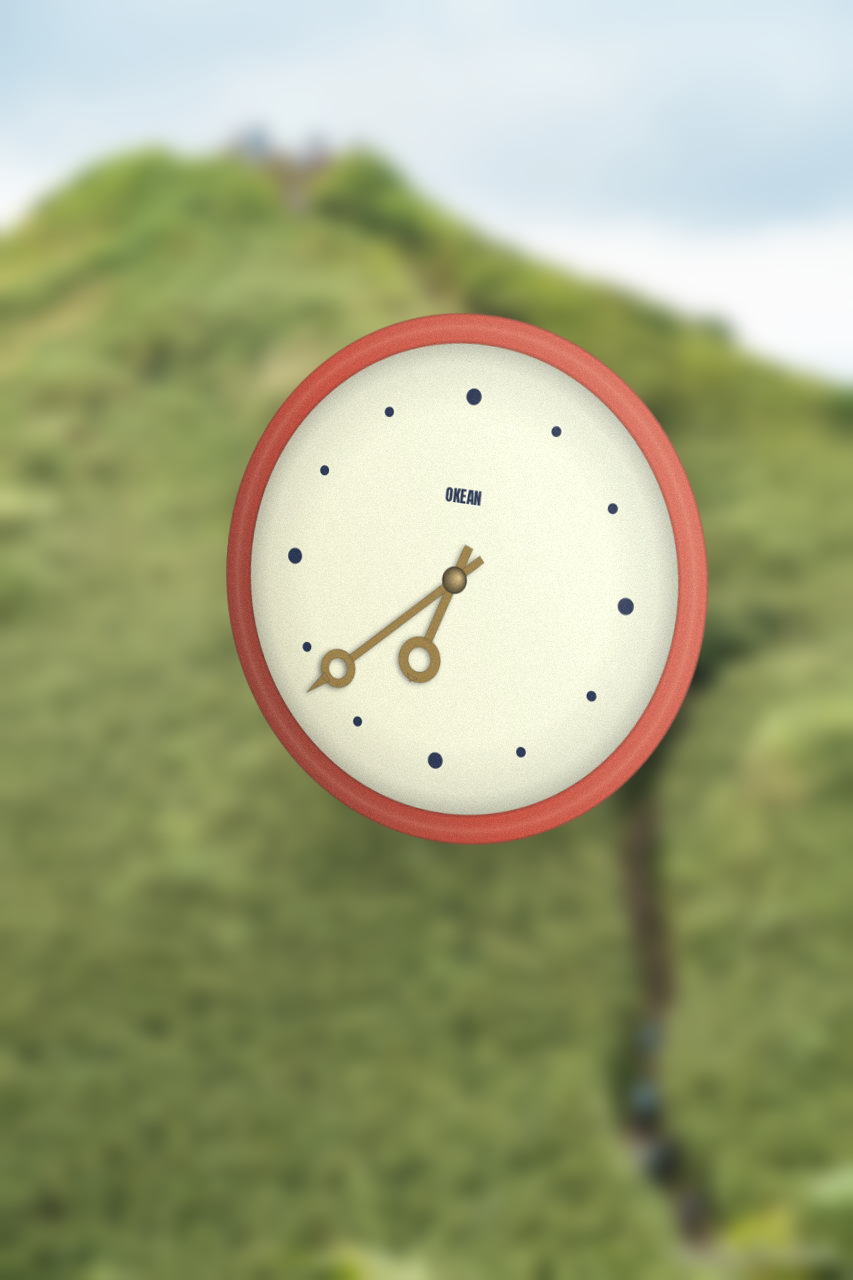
6:38
